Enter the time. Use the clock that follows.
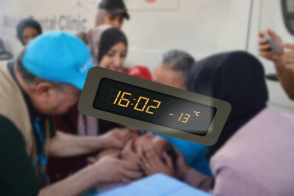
16:02
